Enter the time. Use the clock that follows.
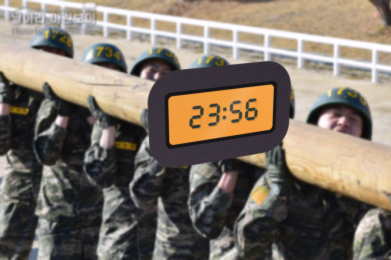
23:56
